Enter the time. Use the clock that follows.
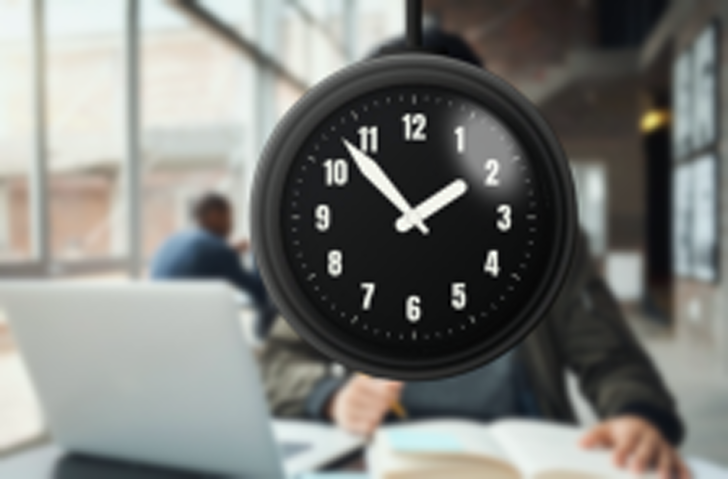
1:53
